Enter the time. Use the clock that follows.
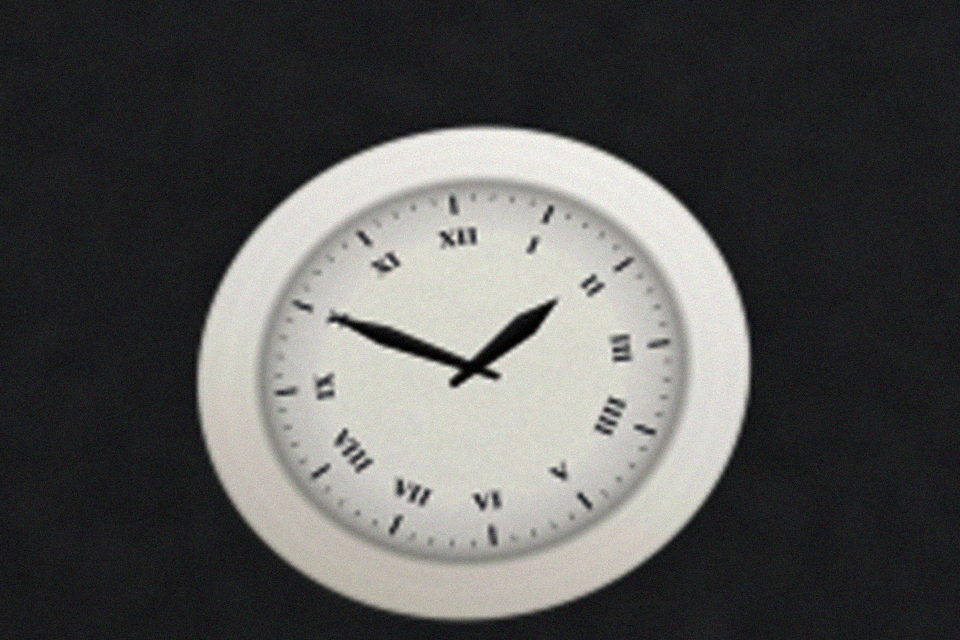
1:50
